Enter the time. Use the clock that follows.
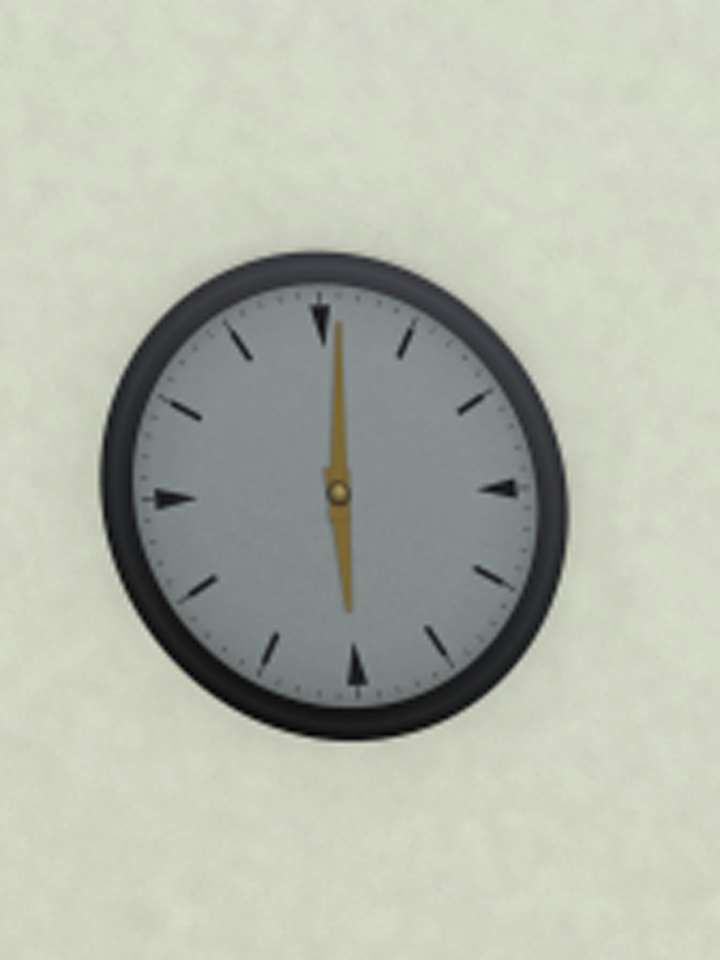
6:01
